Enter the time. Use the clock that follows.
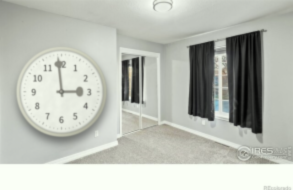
2:59
